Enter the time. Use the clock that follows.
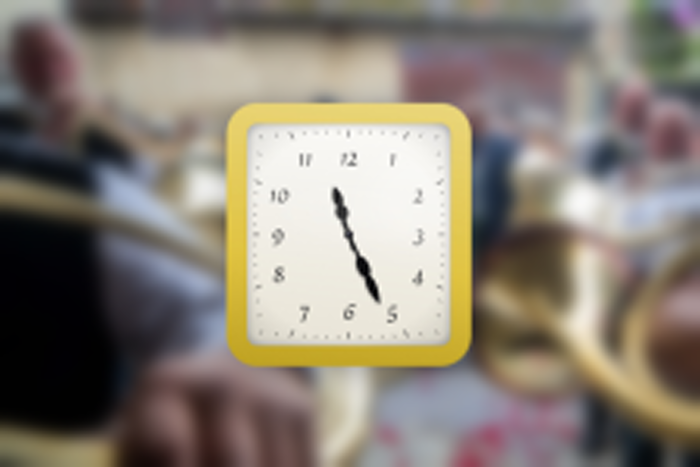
11:26
